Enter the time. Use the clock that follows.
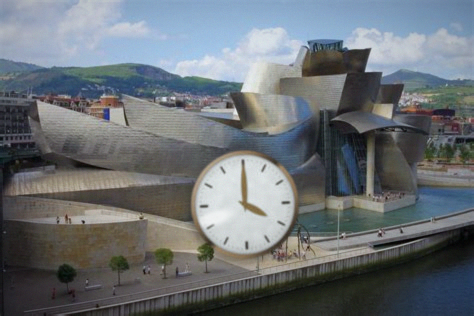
4:00
